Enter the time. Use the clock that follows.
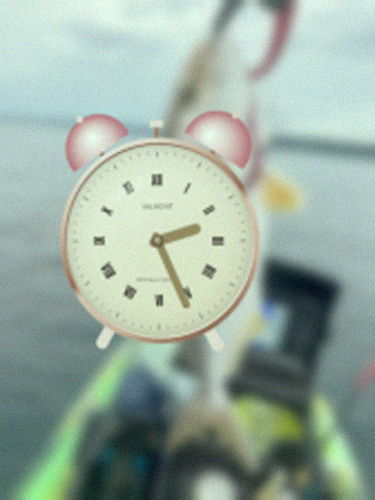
2:26
